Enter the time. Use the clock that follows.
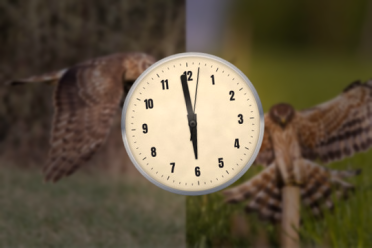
5:59:02
